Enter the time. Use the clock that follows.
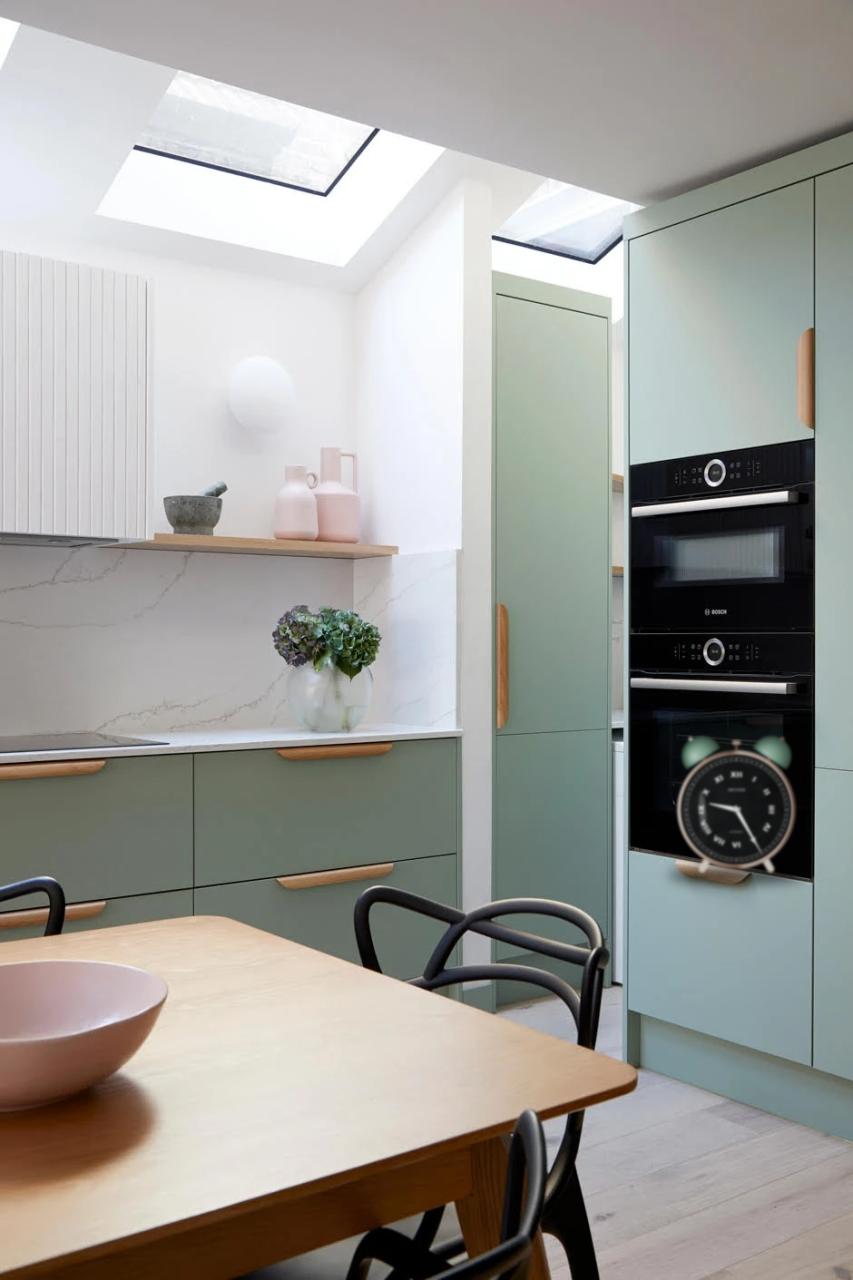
9:25
